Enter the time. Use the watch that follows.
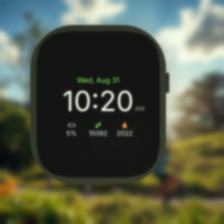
10:20
